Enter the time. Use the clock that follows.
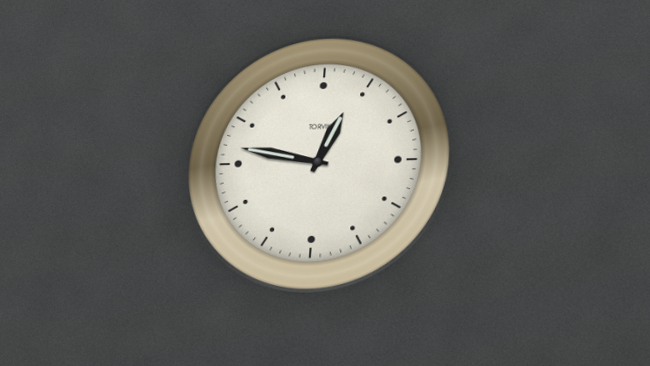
12:47
